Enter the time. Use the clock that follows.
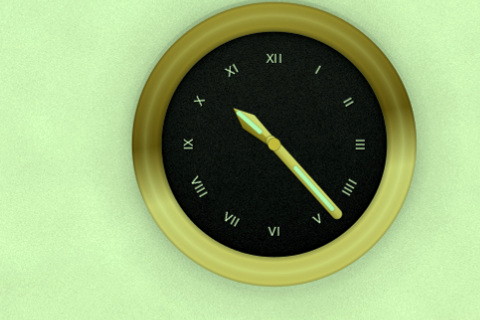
10:23
